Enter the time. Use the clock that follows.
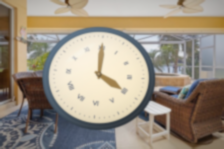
4:00
